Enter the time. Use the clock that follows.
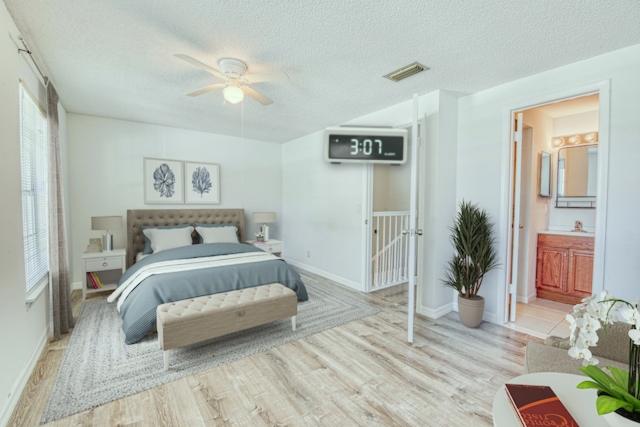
3:07
